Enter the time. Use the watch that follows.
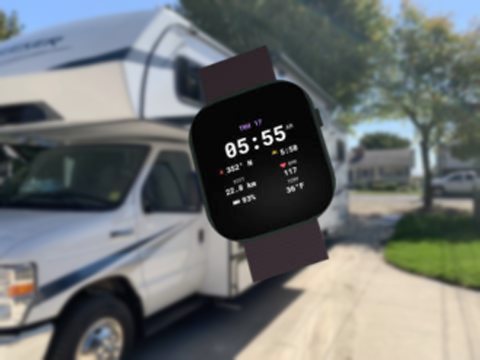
5:55
